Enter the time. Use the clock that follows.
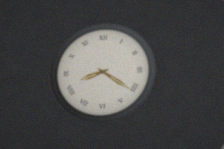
8:21
